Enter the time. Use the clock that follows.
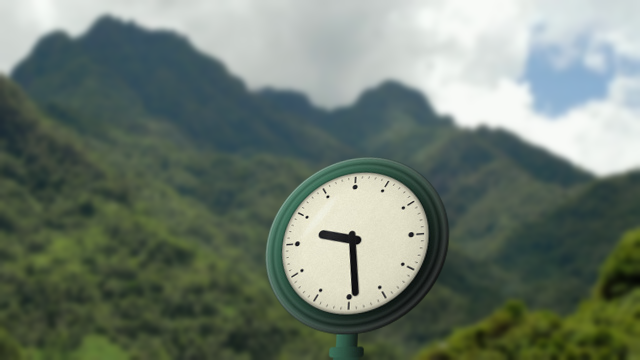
9:29
